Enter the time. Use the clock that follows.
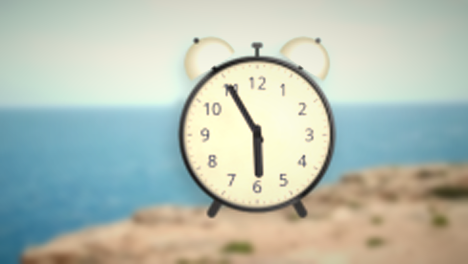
5:55
